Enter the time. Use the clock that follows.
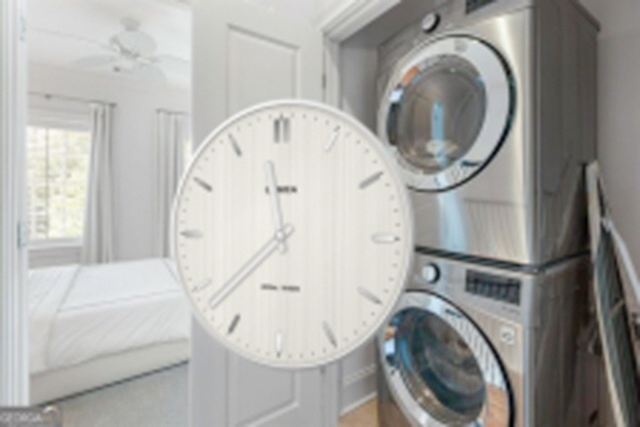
11:38
